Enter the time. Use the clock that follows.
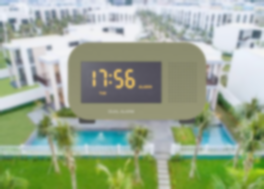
17:56
